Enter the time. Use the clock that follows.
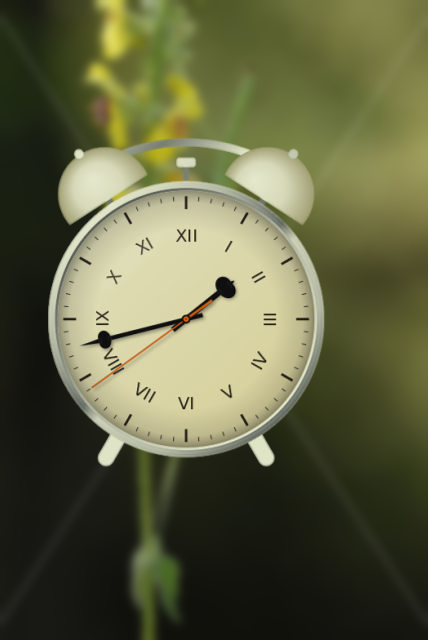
1:42:39
